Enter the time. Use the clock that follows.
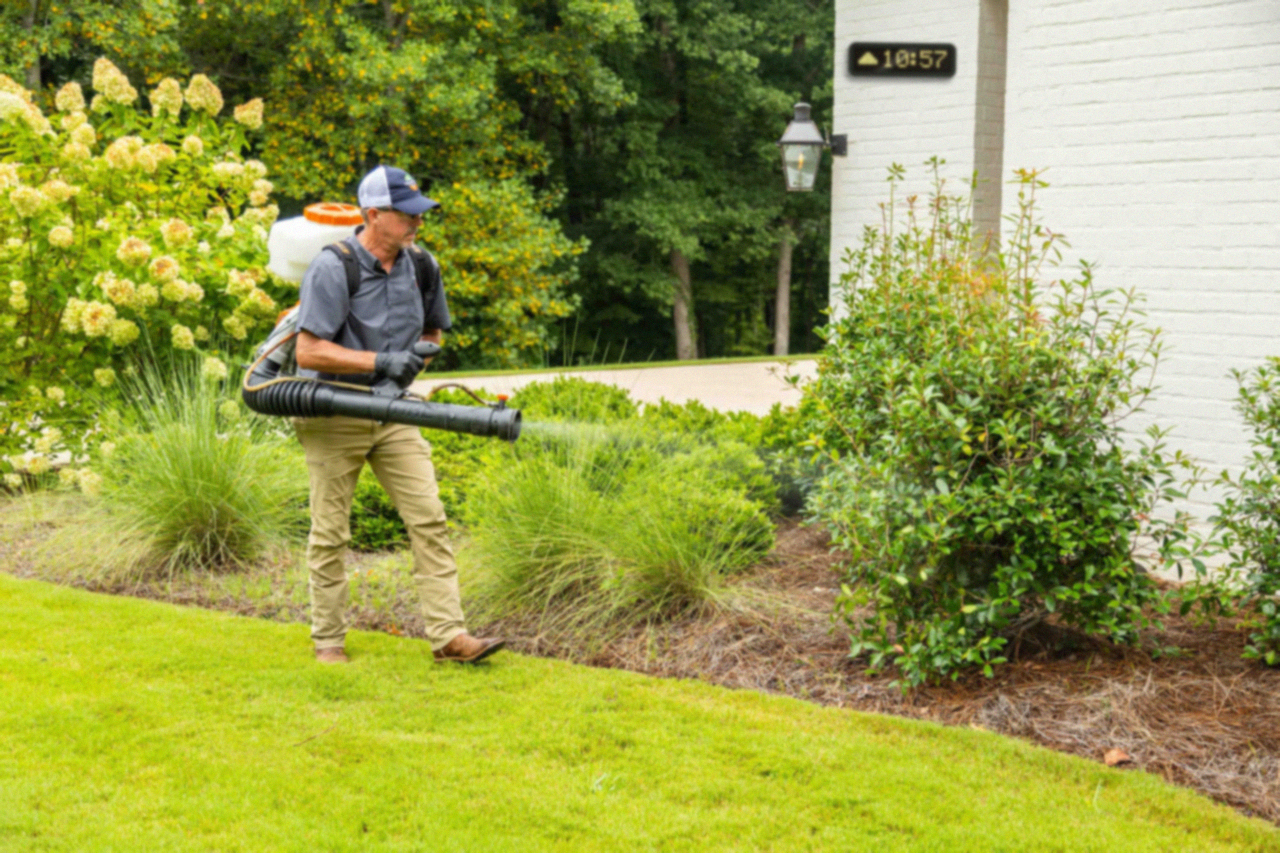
10:57
